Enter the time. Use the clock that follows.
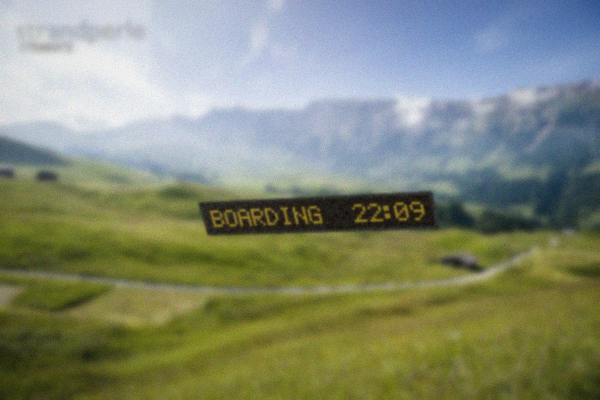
22:09
